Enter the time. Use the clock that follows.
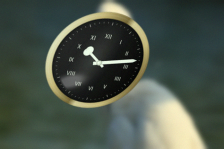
10:13
